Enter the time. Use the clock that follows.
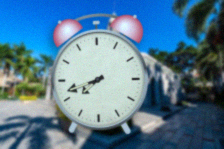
7:42
